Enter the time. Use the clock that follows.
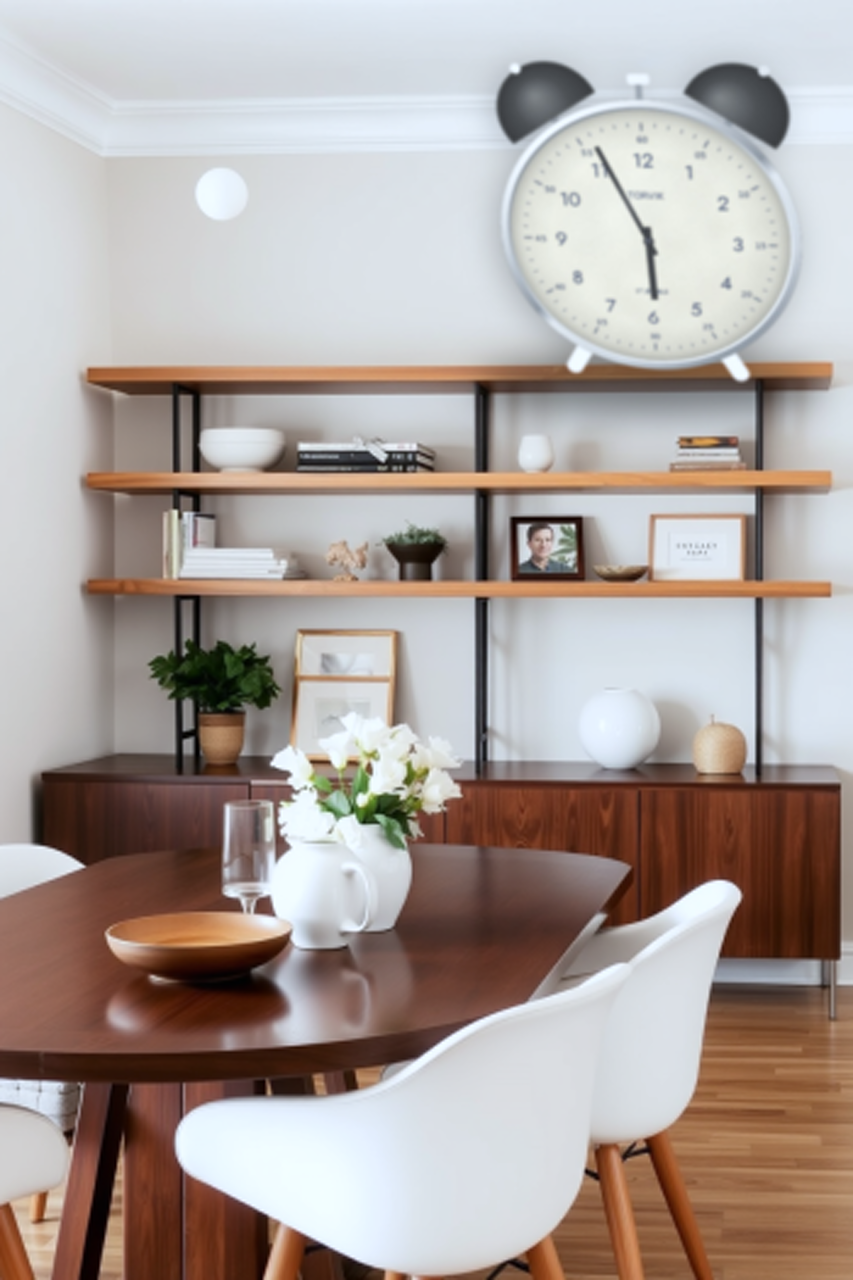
5:56
